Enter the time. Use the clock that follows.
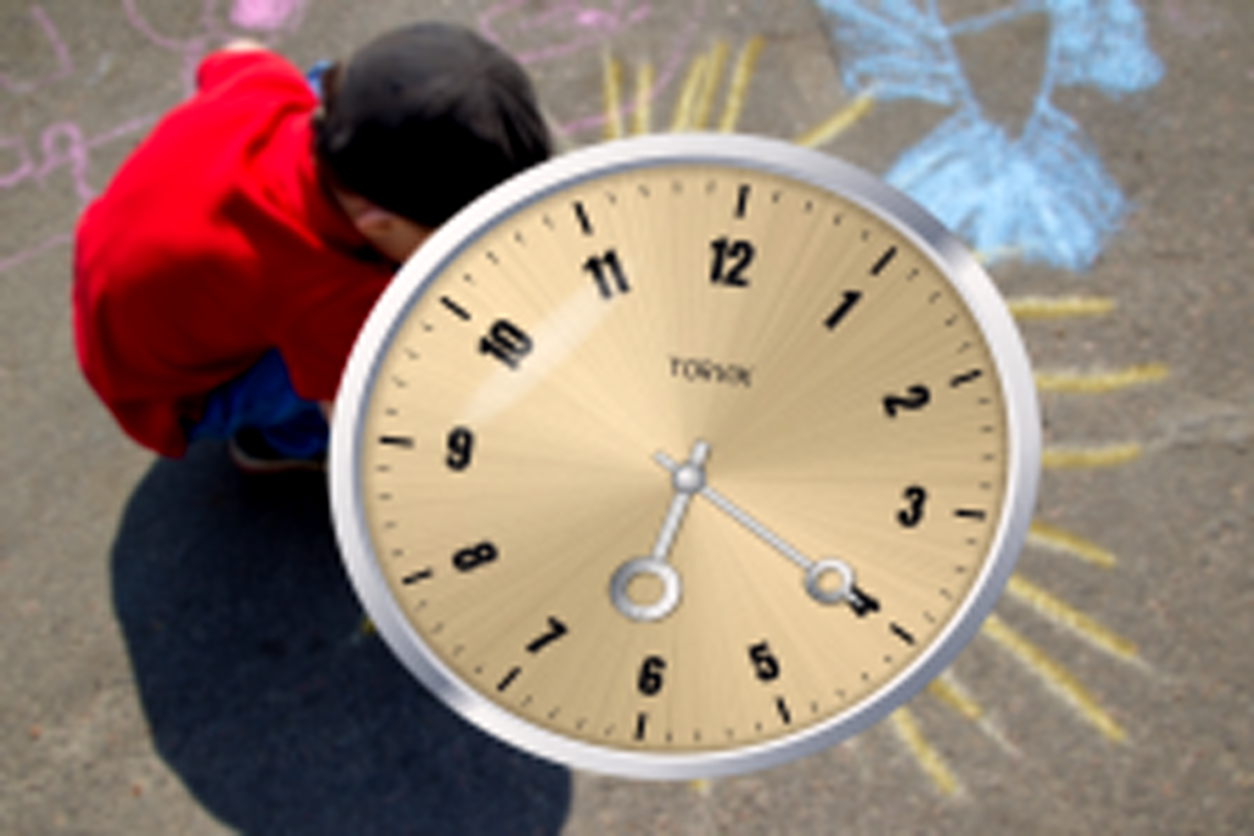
6:20
